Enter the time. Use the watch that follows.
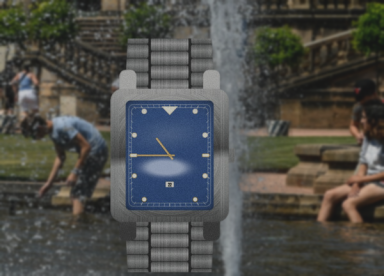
10:45
